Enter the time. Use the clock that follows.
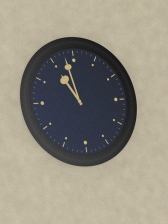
10:58
